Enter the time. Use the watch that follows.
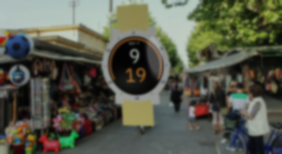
9:19
